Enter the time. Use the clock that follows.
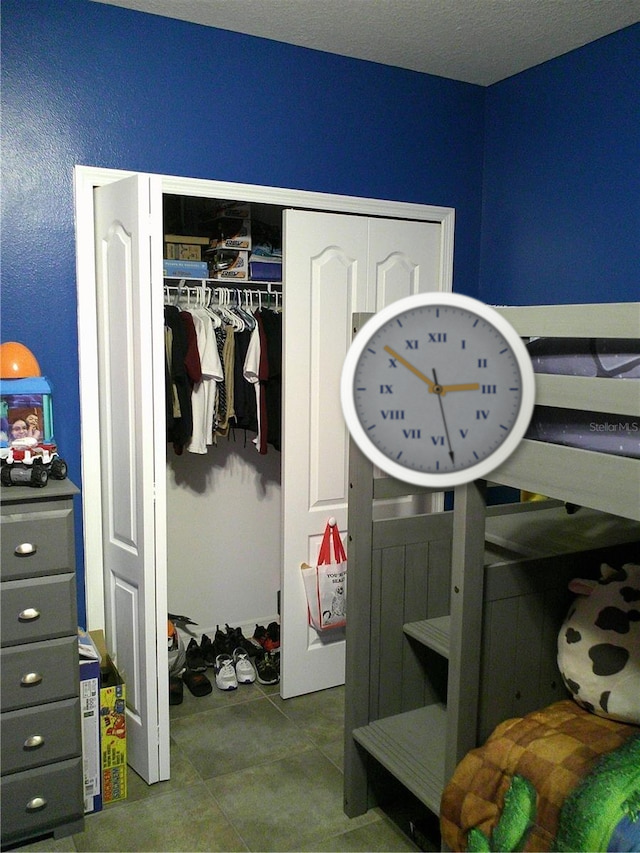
2:51:28
